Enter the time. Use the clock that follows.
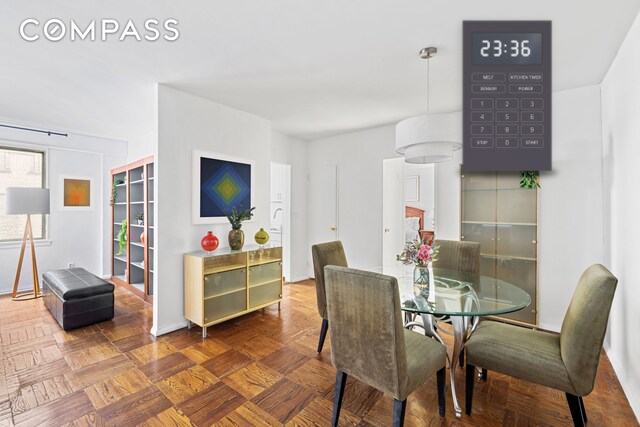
23:36
